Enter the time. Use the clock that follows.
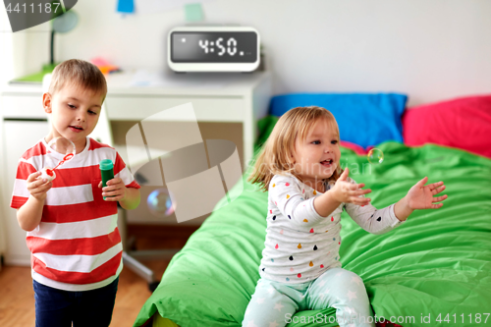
4:50
